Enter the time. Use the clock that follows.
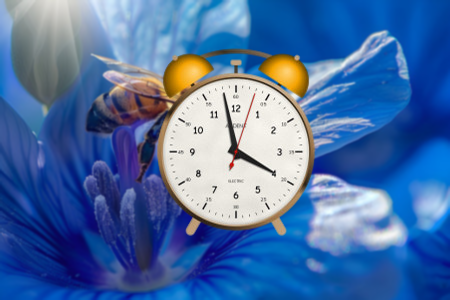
3:58:03
